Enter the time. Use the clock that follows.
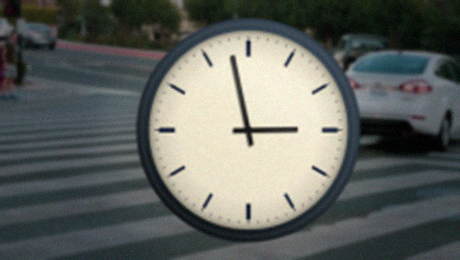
2:58
